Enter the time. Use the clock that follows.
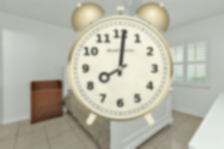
8:01
